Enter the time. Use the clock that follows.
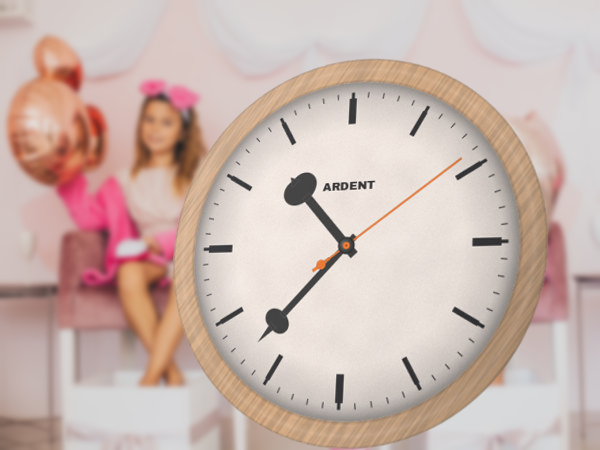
10:37:09
